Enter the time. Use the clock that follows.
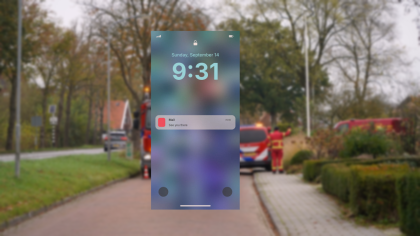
9:31
